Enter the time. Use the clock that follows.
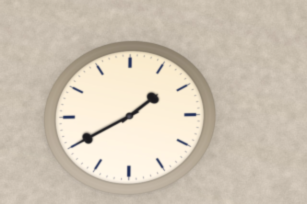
1:40
